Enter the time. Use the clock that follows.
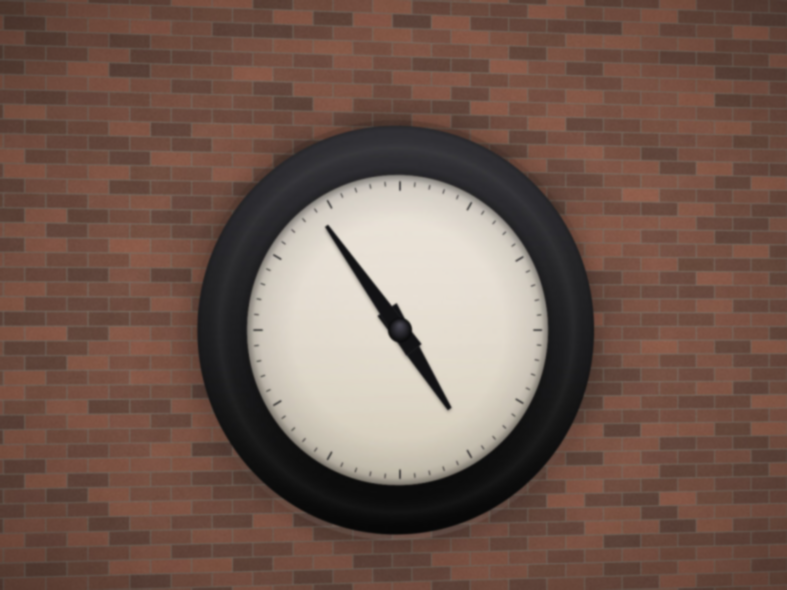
4:54
